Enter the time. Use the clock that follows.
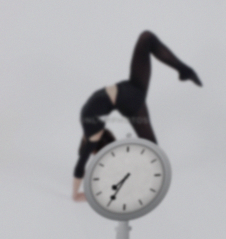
7:35
